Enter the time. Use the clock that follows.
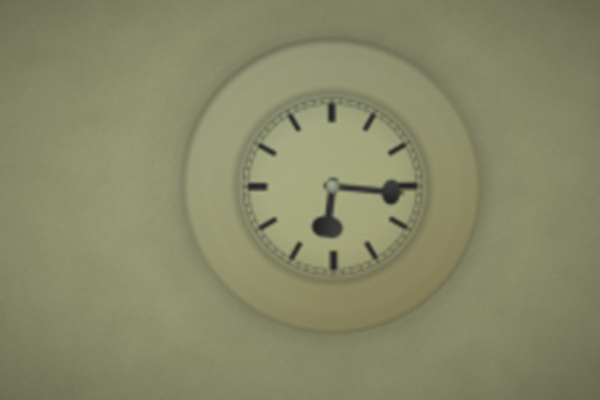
6:16
